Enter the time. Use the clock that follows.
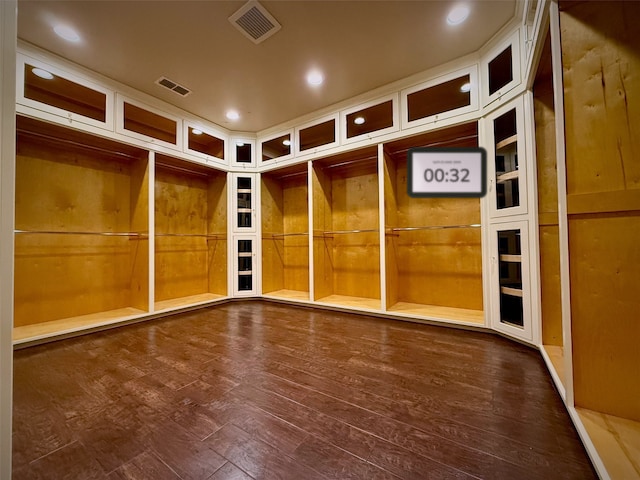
0:32
